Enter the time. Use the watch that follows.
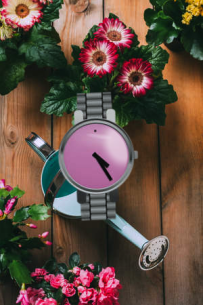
4:25
